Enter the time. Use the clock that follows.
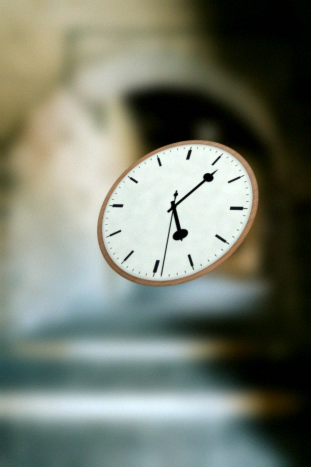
5:06:29
